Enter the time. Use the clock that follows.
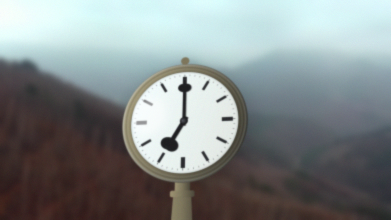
7:00
